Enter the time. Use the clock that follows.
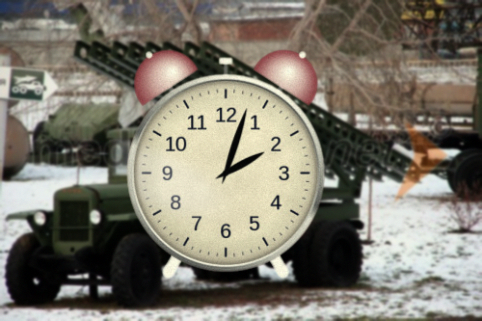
2:03
